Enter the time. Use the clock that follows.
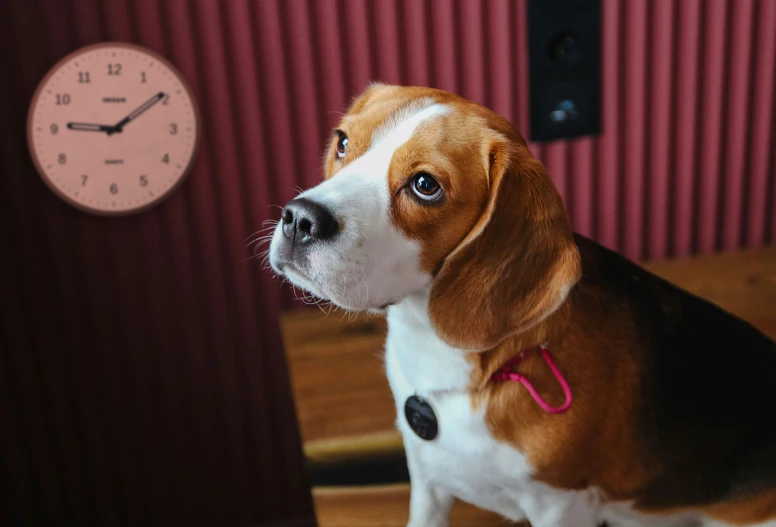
9:09
